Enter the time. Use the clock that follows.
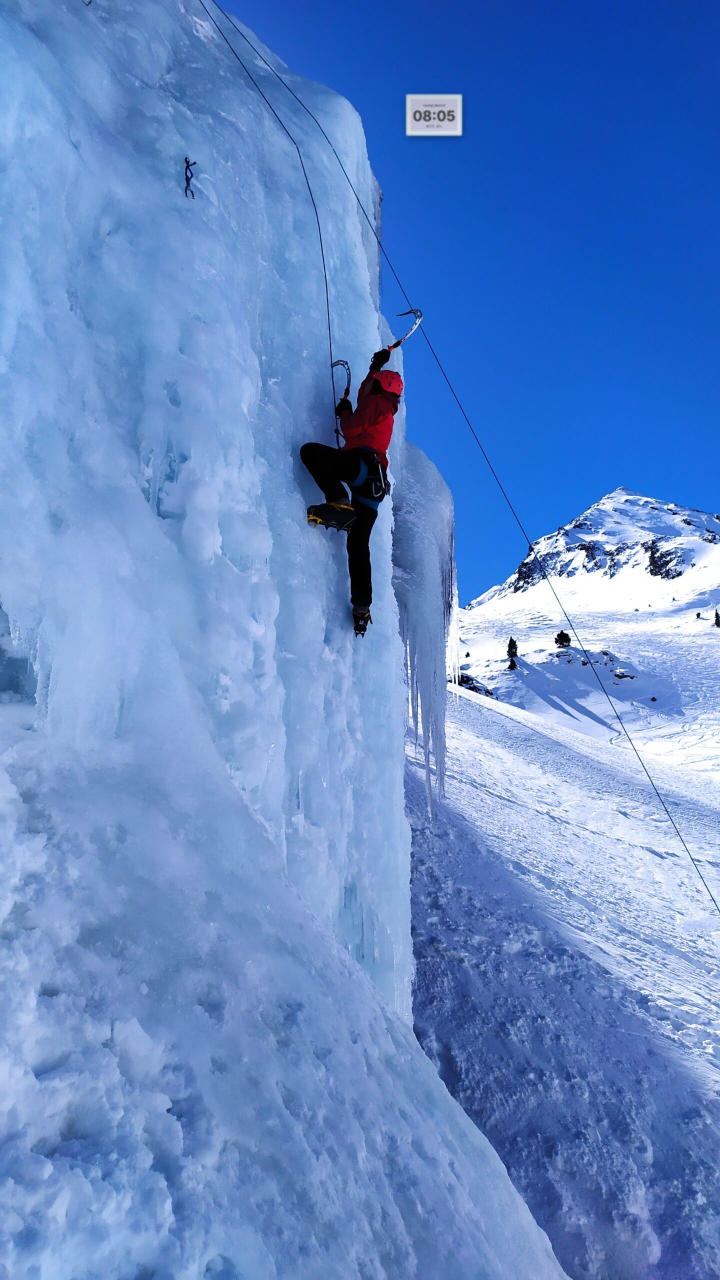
8:05
